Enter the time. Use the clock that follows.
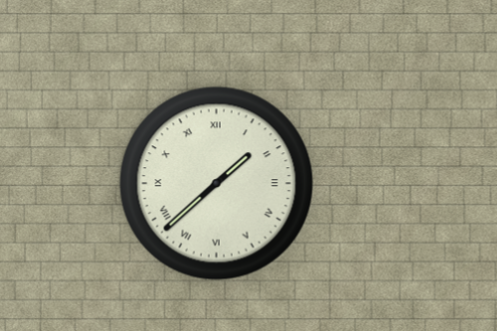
1:38
